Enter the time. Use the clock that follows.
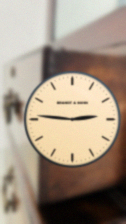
2:46
